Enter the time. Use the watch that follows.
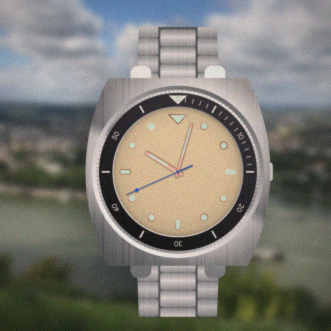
10:02:41
